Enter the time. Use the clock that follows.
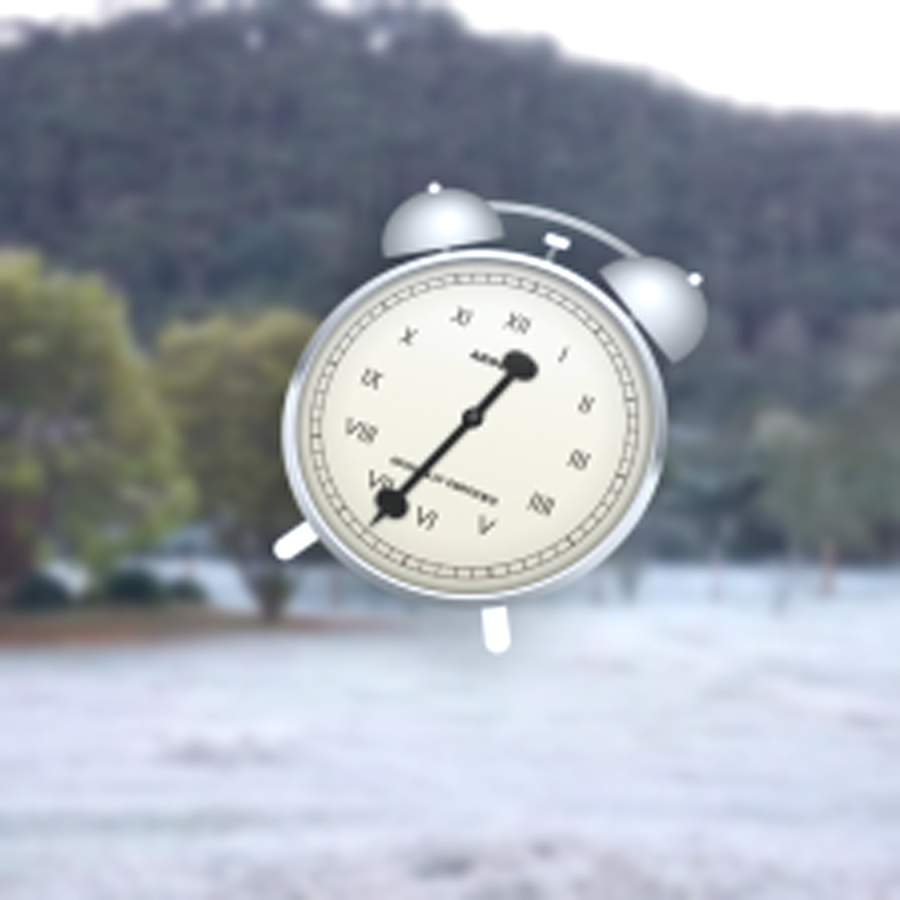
12:33
